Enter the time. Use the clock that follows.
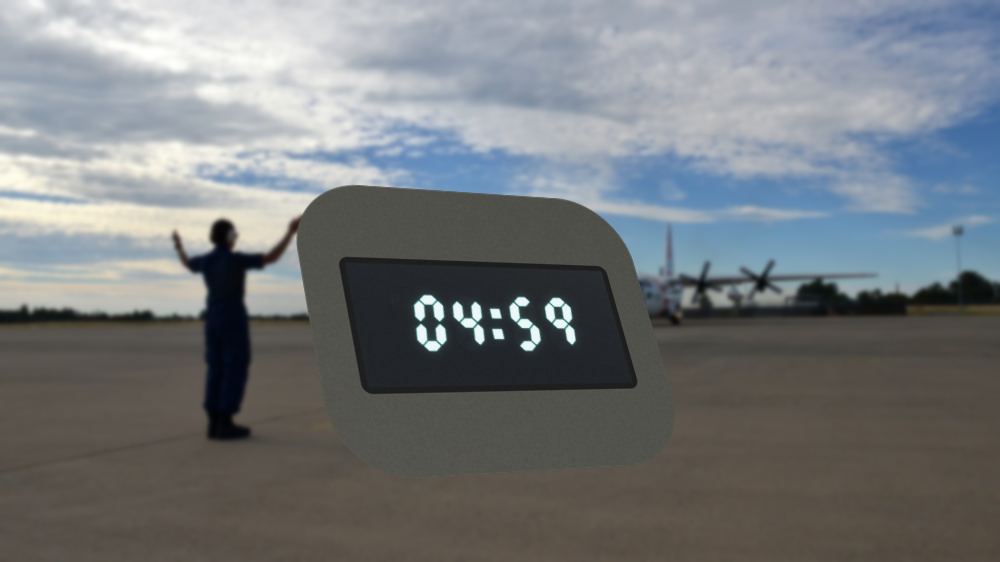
4:59
